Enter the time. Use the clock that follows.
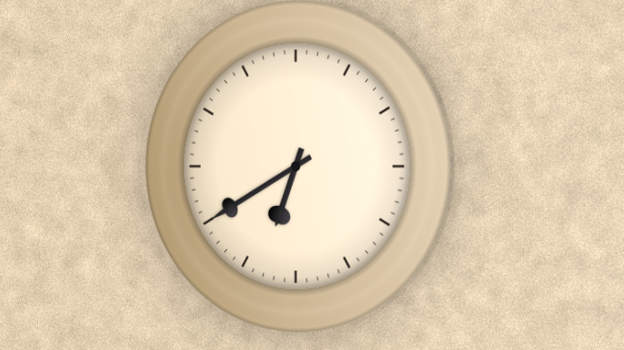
6:40
